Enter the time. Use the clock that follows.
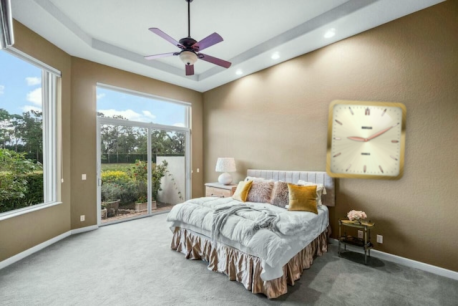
9:10
